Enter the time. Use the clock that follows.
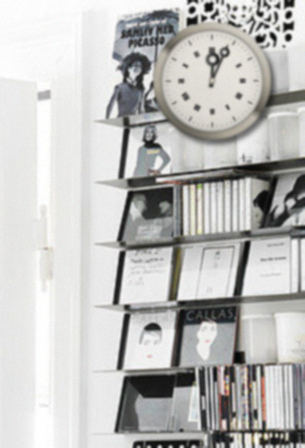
12:04
